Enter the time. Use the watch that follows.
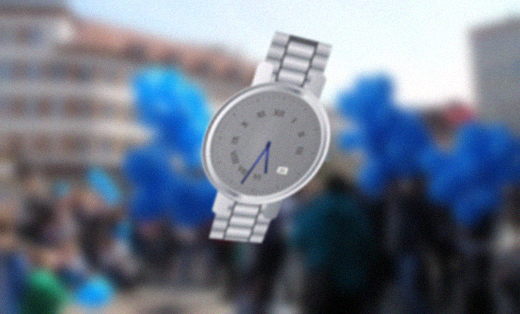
5:33
